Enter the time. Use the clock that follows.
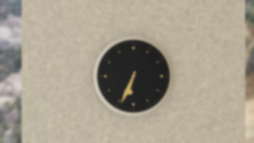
6:34
